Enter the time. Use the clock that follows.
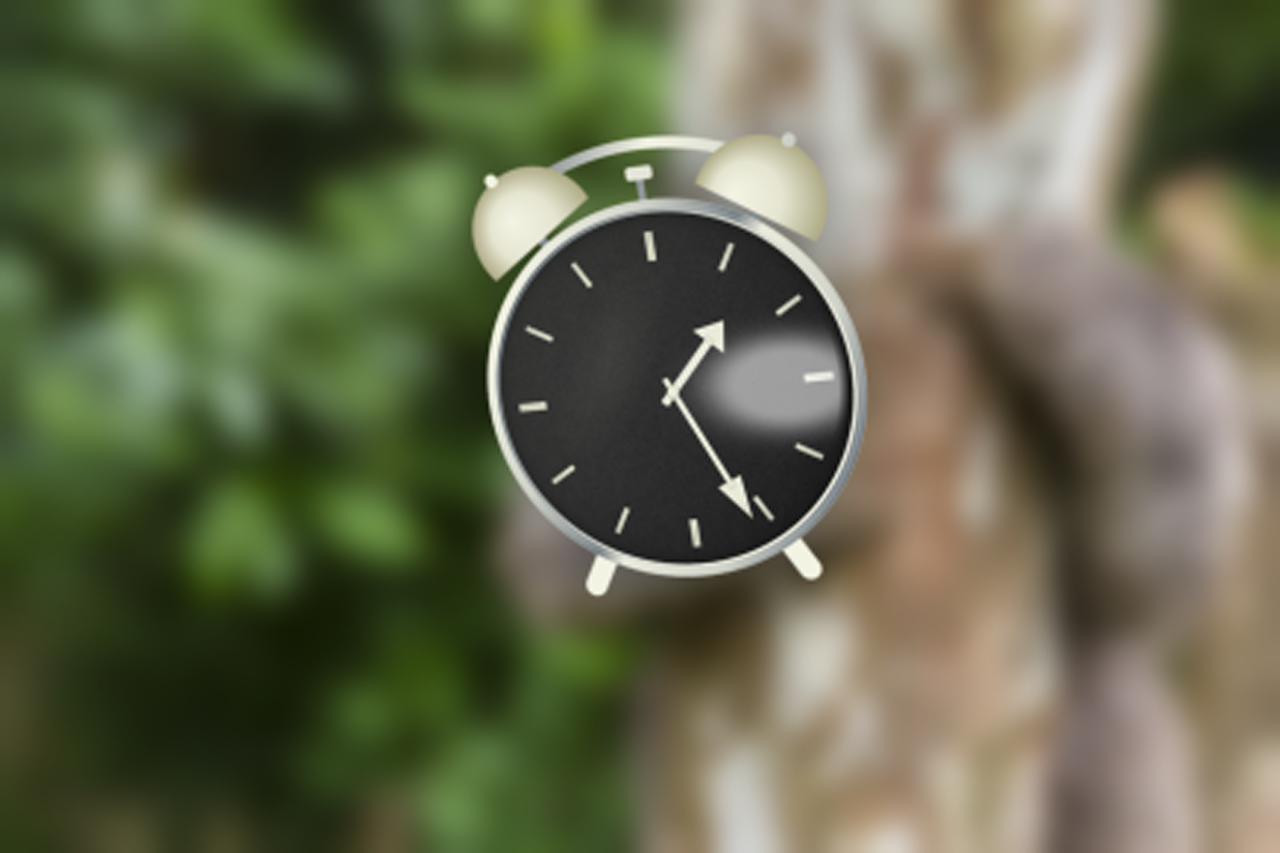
1:26
